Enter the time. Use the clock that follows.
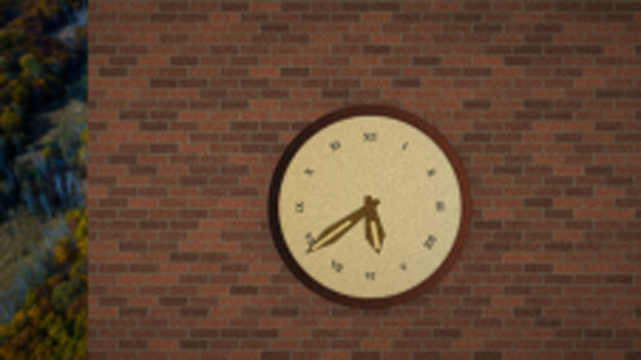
5:39
